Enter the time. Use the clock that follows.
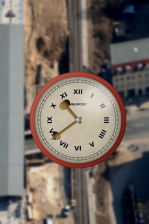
10:39
